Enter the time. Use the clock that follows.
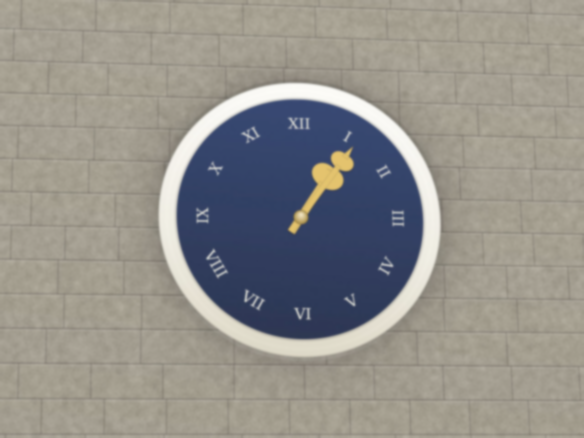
1:06
